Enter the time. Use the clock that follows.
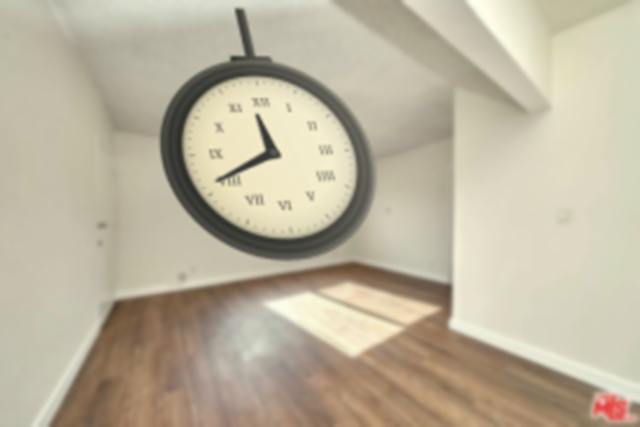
11:41
